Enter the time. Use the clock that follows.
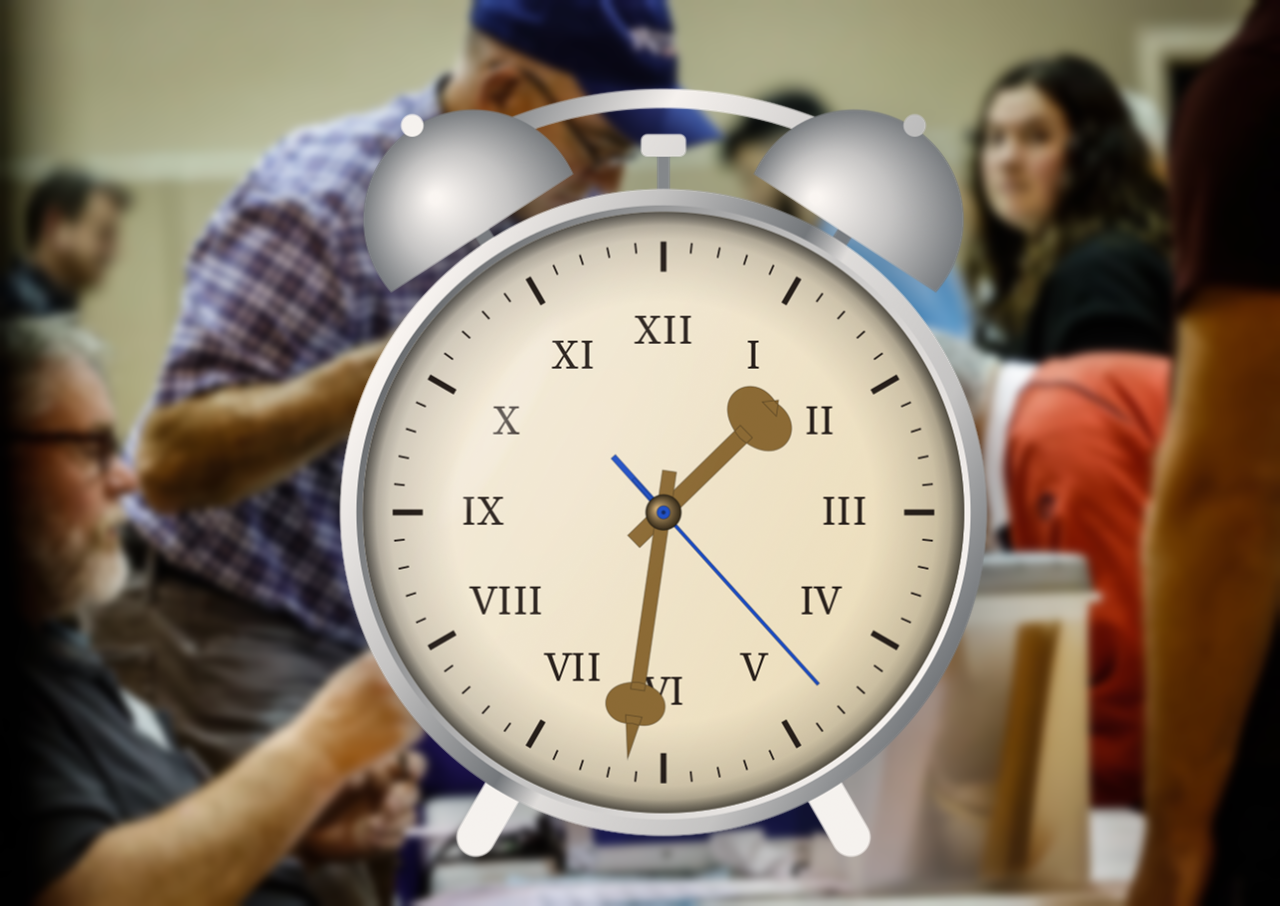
1:31:23
